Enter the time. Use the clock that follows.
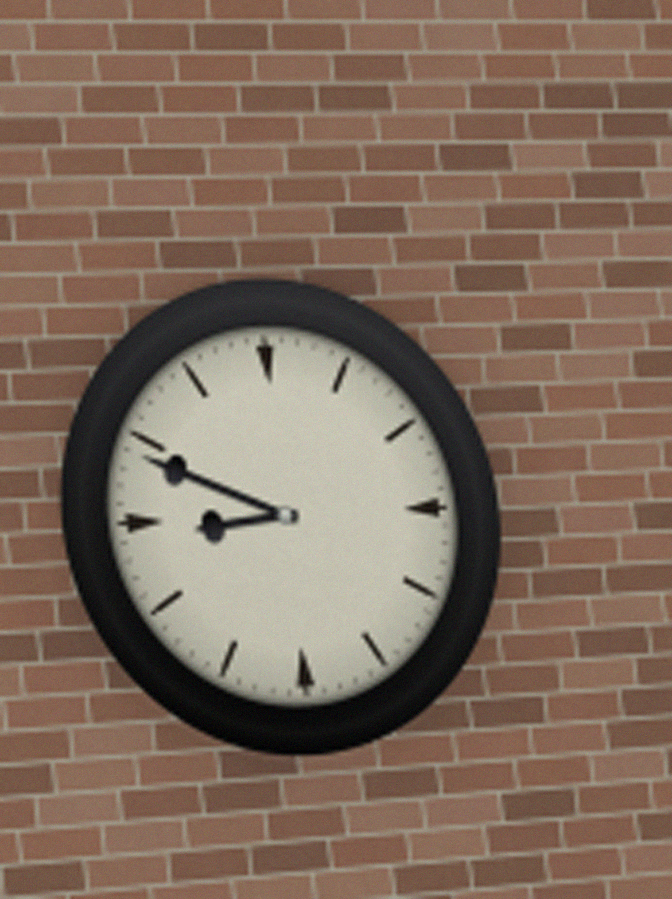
8:49
